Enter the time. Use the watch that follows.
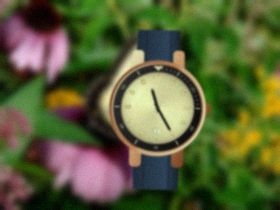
11:25
